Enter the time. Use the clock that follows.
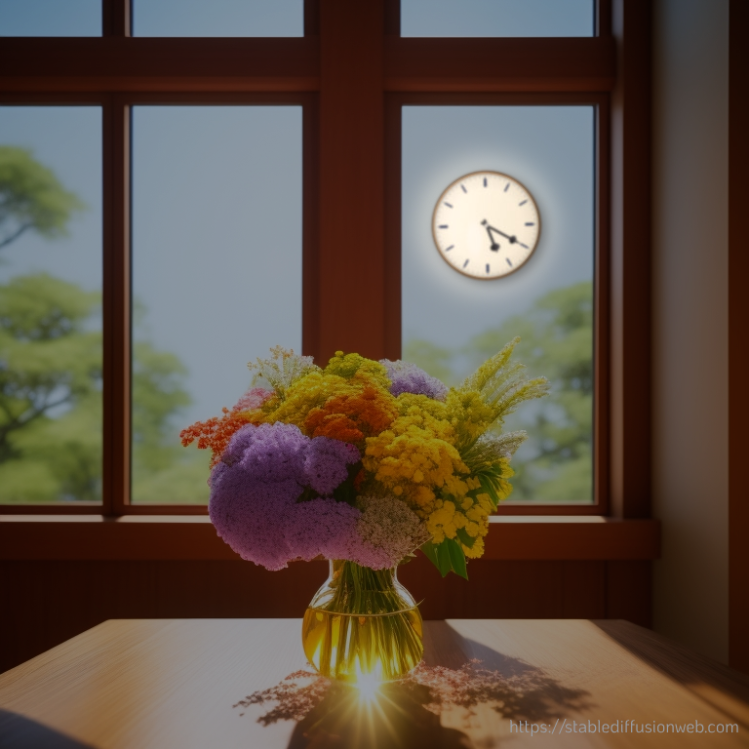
5:20
